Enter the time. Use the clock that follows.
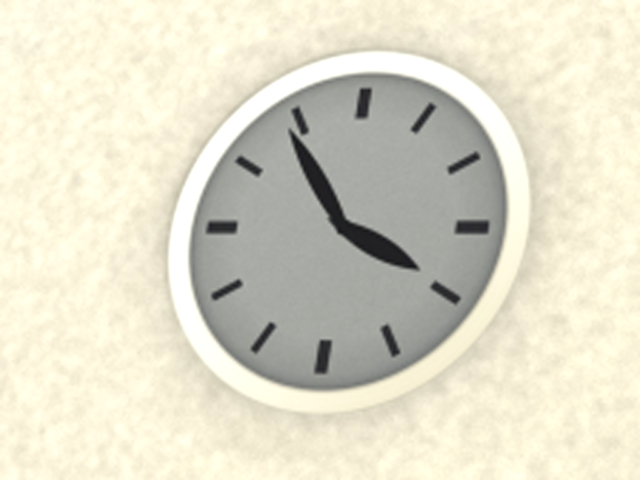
3:54
